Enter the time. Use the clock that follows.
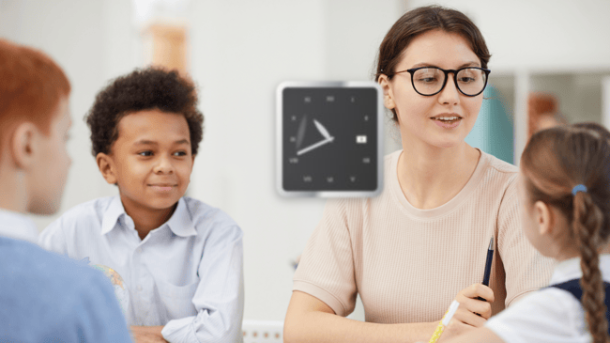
10:41
